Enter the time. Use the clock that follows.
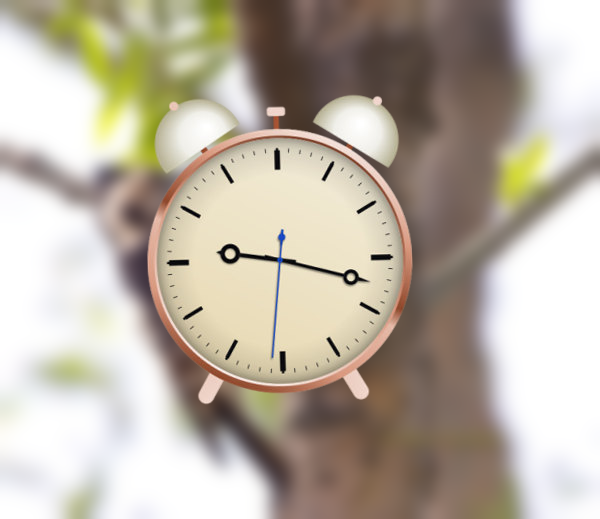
9:17:31
